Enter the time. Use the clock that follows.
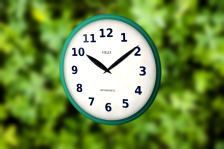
10:09
